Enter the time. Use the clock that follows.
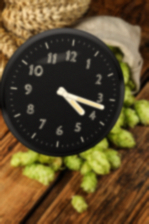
4:17
